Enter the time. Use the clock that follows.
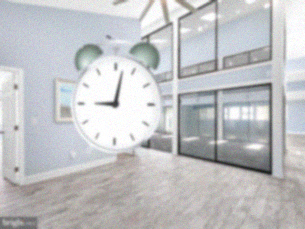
9:02
